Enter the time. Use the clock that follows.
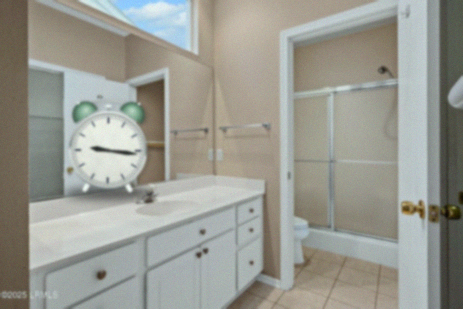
9:16
